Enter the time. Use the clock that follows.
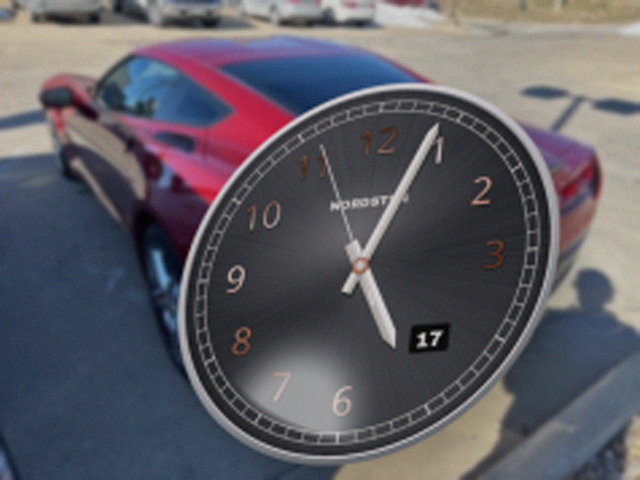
5:03:56
